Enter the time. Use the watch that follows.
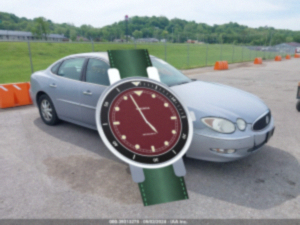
4:57
